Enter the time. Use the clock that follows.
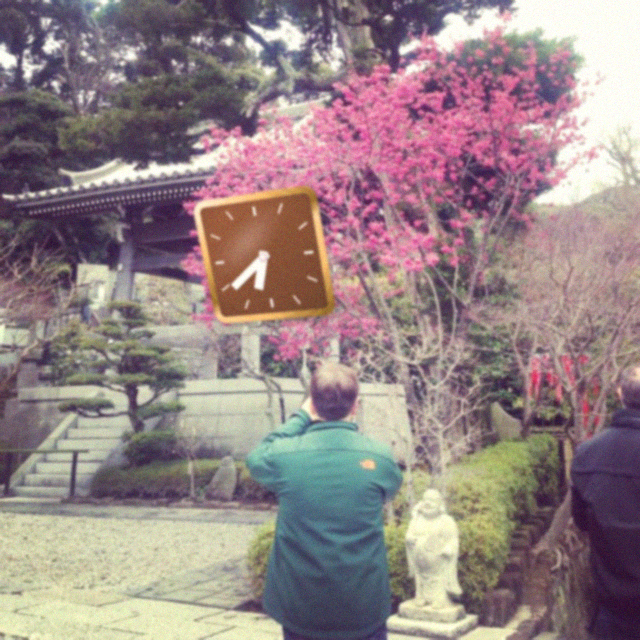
6:39
